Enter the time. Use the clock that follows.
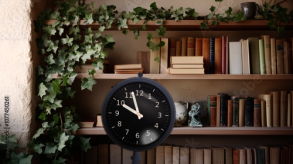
9:57
